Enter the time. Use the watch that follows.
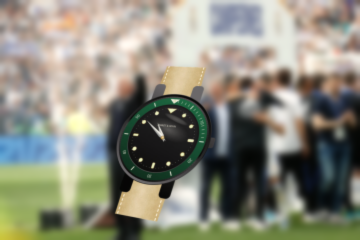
10:51
